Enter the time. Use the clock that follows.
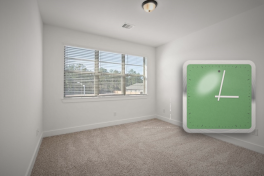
3:02
